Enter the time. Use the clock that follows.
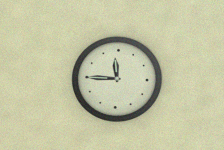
11:45
